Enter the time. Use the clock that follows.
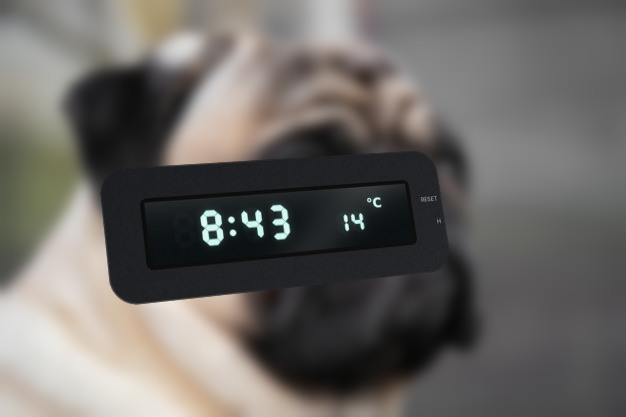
8:43
